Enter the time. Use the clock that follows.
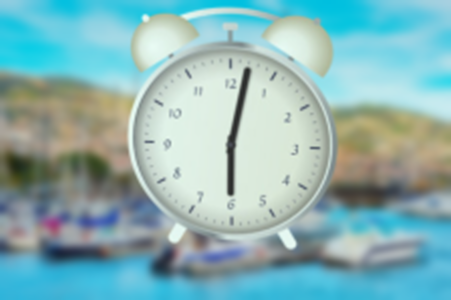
6:02
